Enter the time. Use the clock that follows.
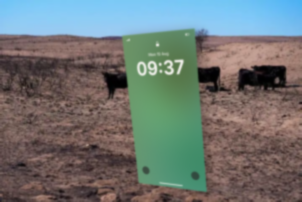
9:37
